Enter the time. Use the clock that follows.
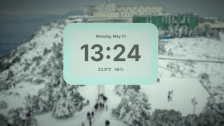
13:24
